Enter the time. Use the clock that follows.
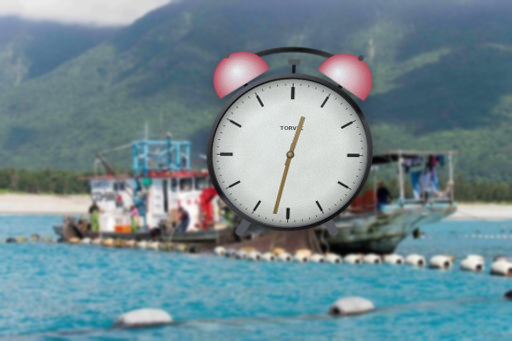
12:32
